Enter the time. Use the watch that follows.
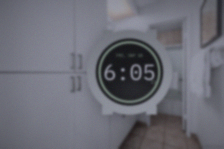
6:05
